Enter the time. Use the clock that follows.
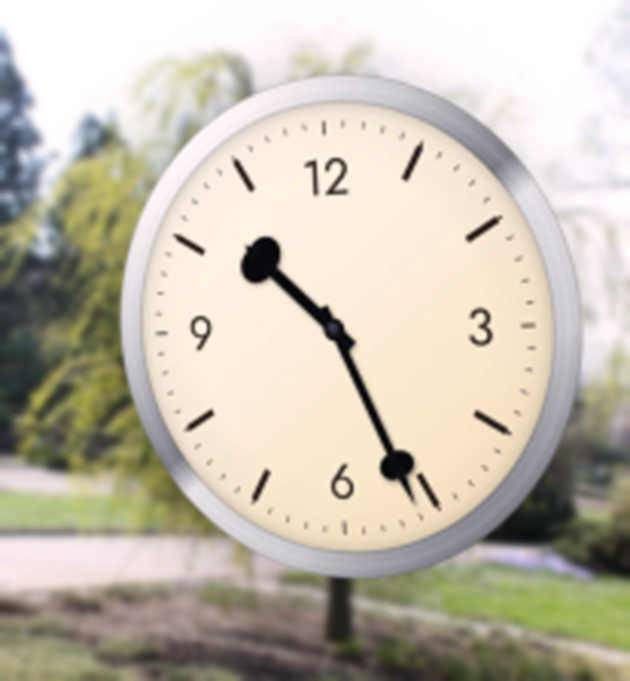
10:26
